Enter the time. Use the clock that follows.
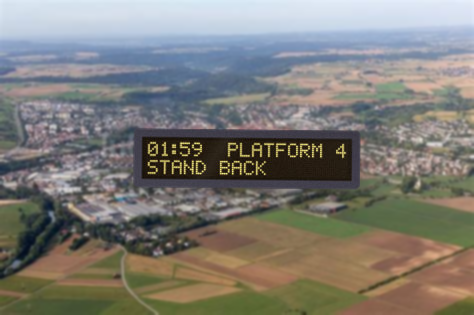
1:59
